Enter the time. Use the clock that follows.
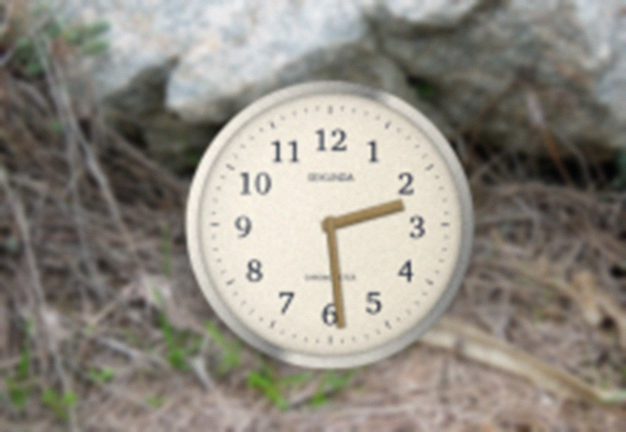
2:29
